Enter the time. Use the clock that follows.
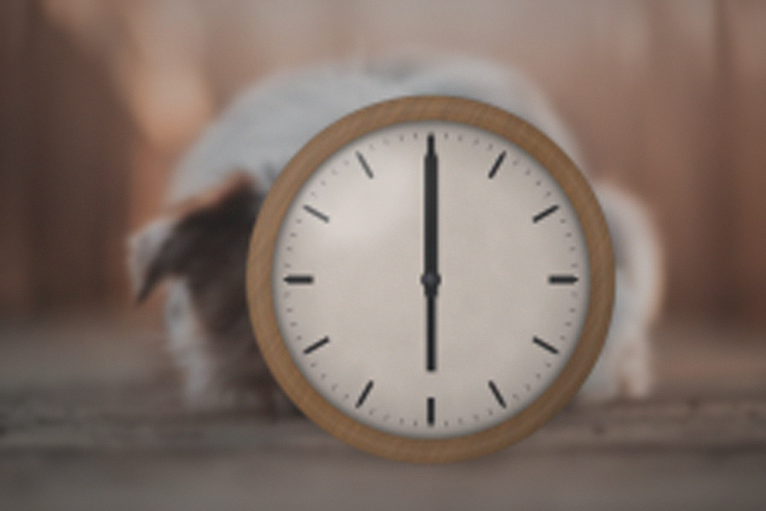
6:00
